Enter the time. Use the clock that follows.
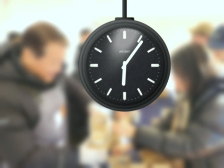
6:06
